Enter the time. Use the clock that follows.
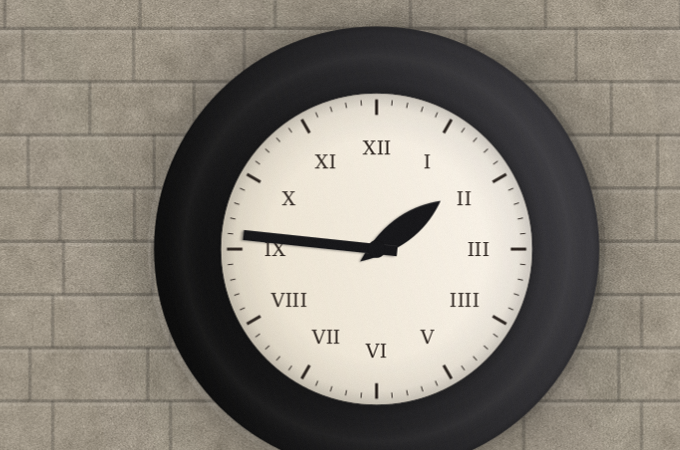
1:46
